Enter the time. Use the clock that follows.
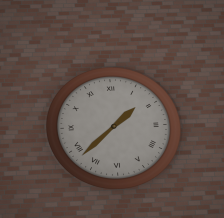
1:38
